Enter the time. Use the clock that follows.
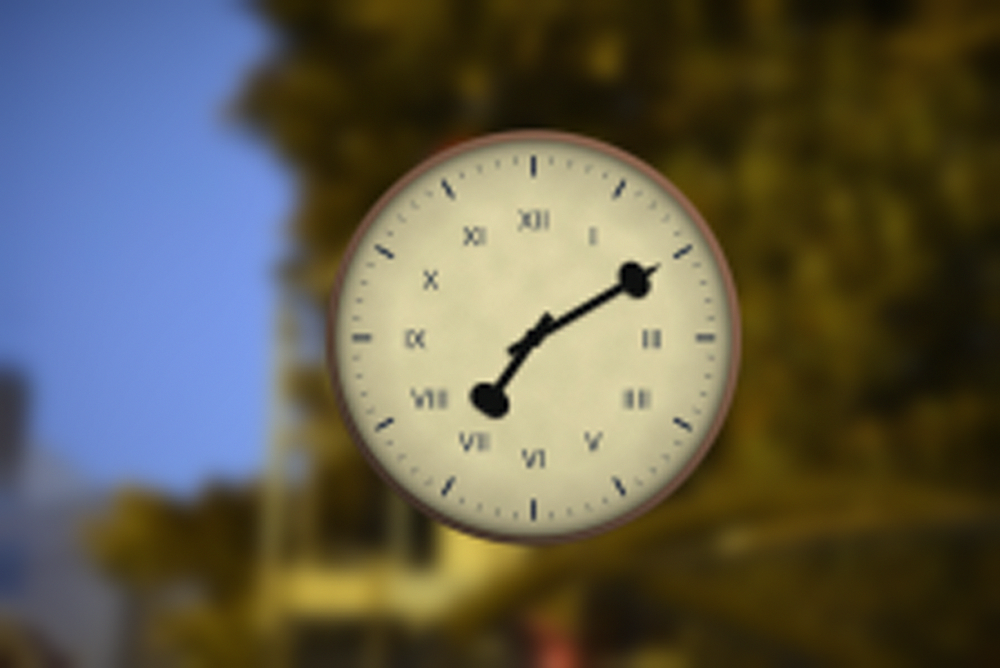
7:10
